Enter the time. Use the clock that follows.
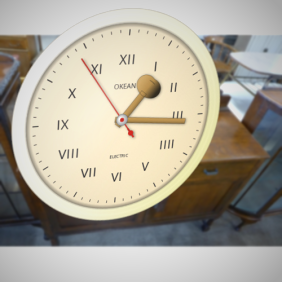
1:15:54
